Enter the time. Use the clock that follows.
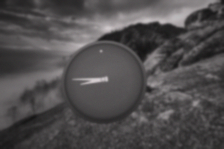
8:46
